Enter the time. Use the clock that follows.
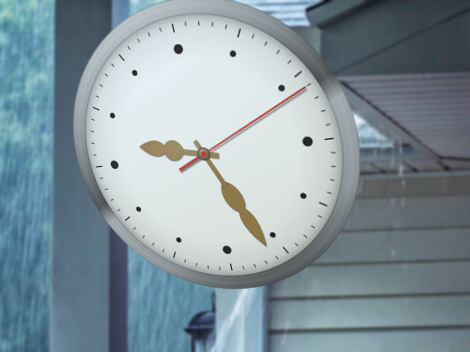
9:26:11
